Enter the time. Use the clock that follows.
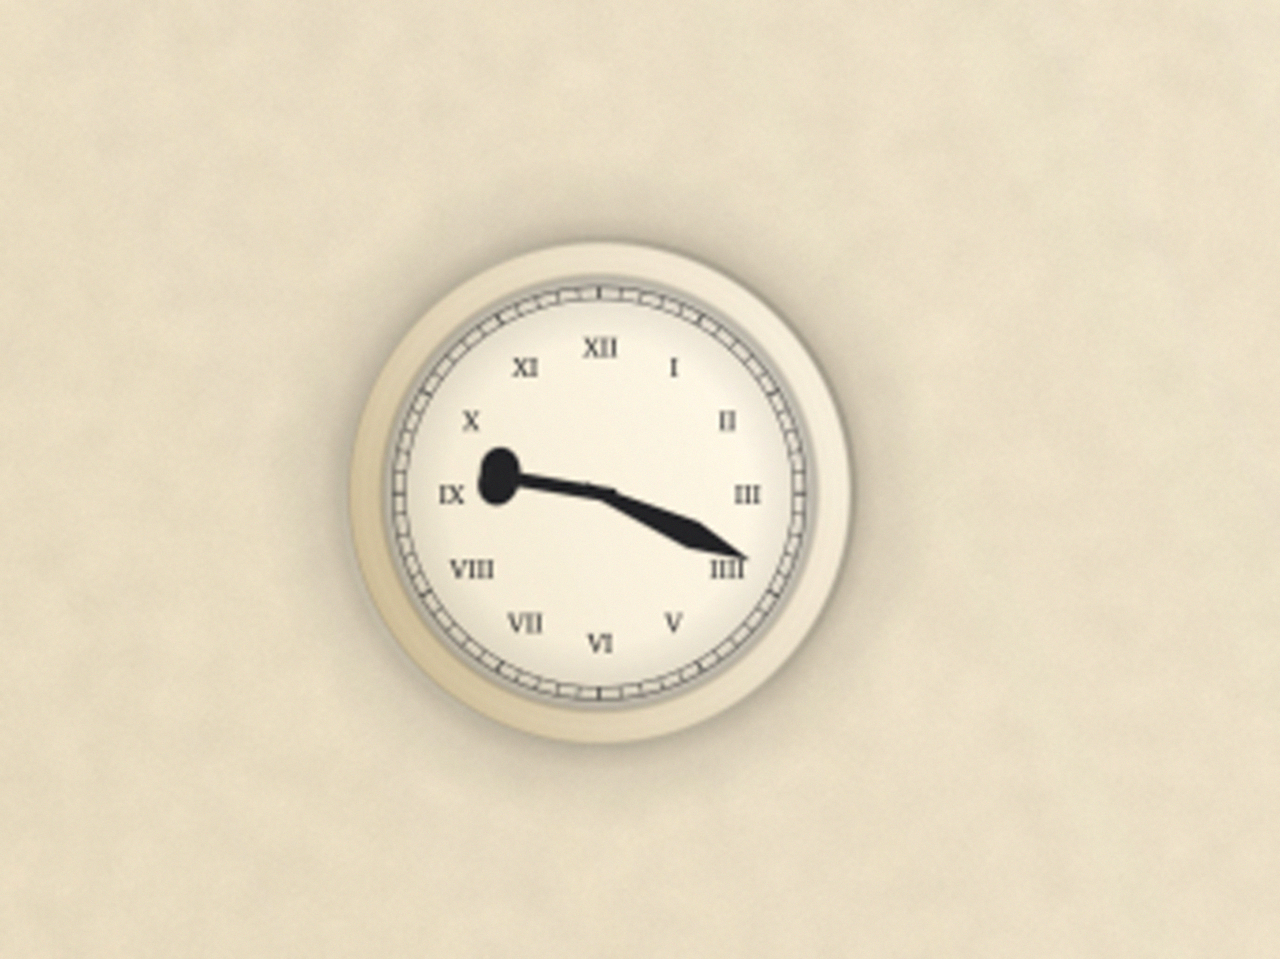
9:19
